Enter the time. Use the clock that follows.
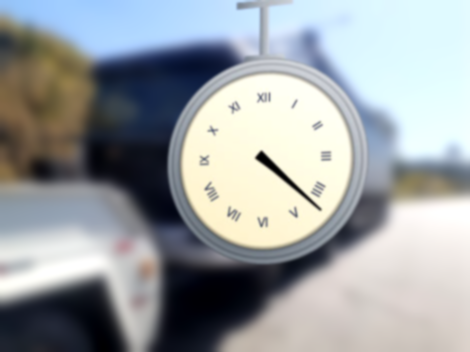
4:22
